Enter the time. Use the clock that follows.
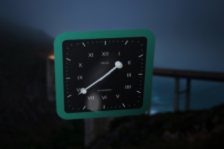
1:39
